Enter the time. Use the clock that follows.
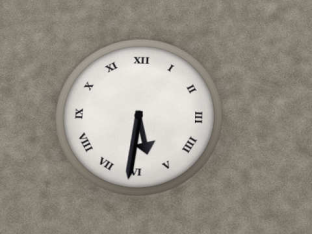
5:31
